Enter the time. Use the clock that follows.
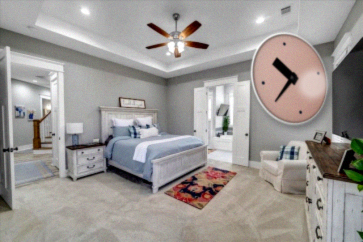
10:39
